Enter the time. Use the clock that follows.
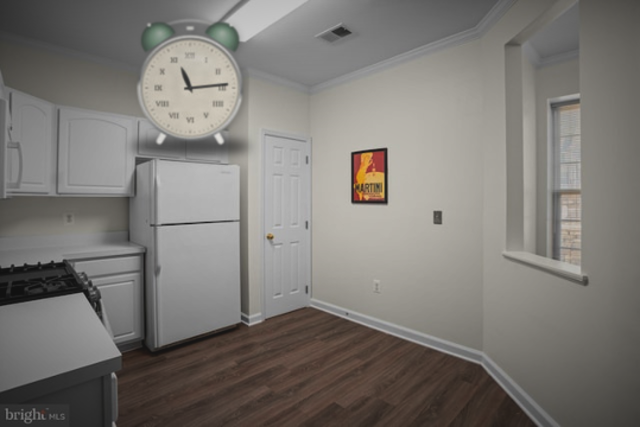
11:14
